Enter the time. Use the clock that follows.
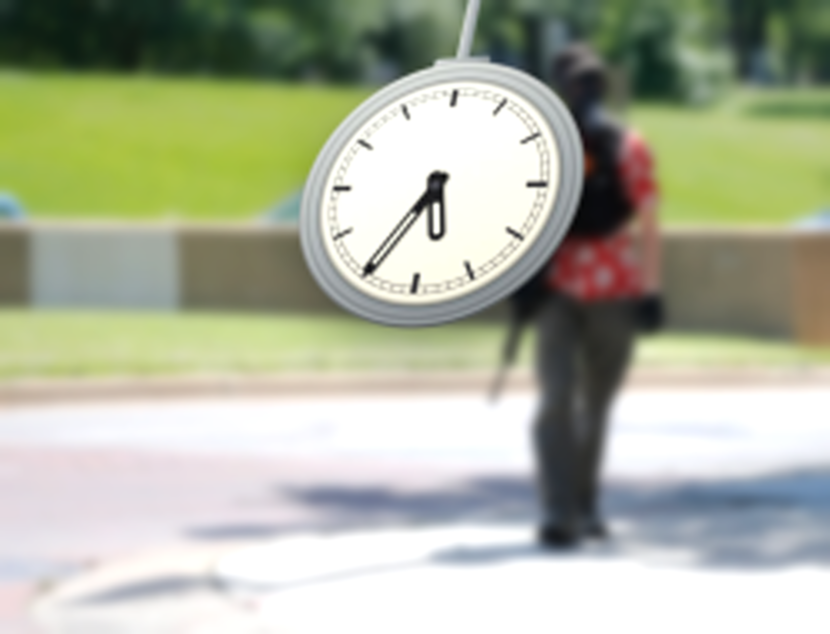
5:35
